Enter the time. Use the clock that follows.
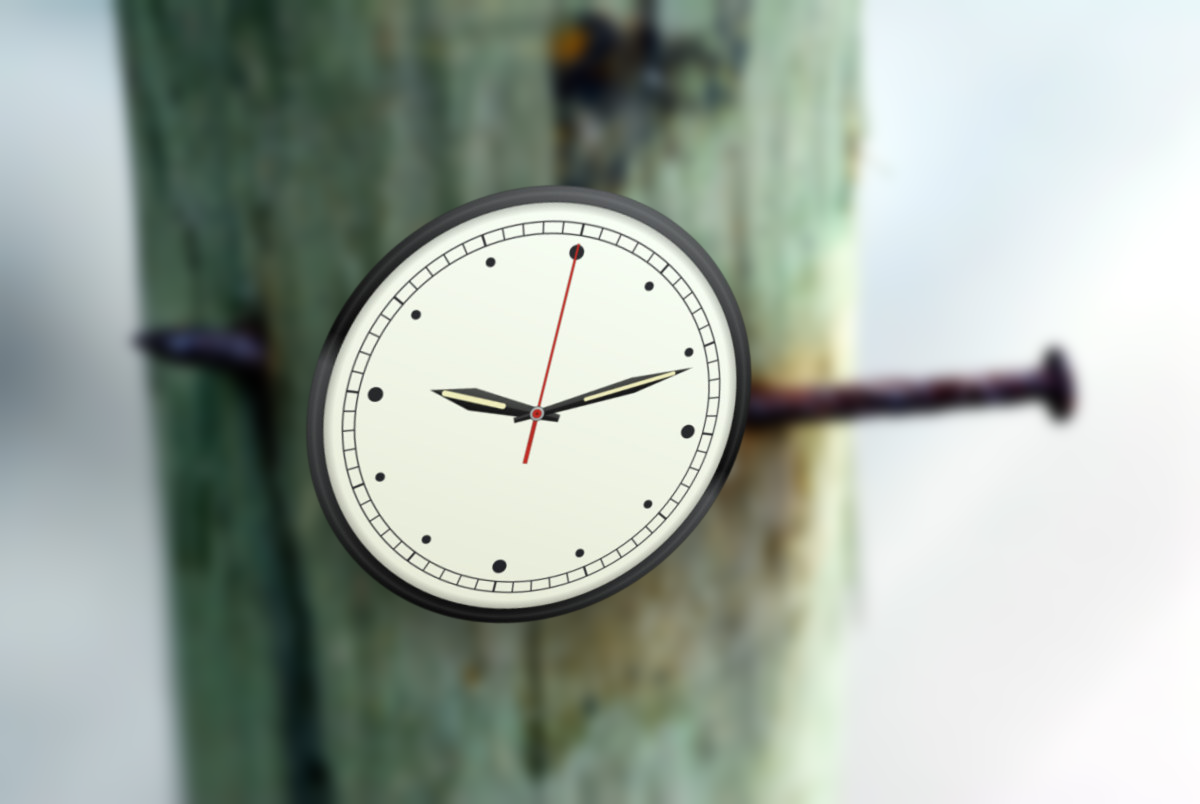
9:11:00
